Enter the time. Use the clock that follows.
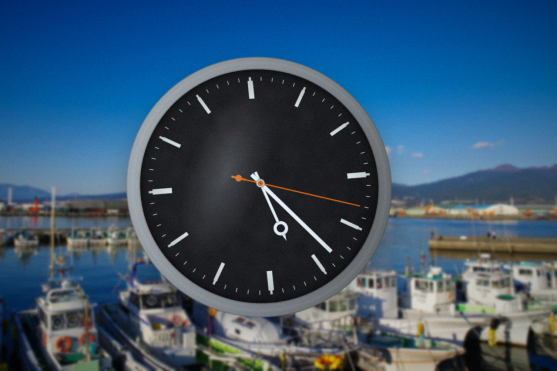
5:23:18
